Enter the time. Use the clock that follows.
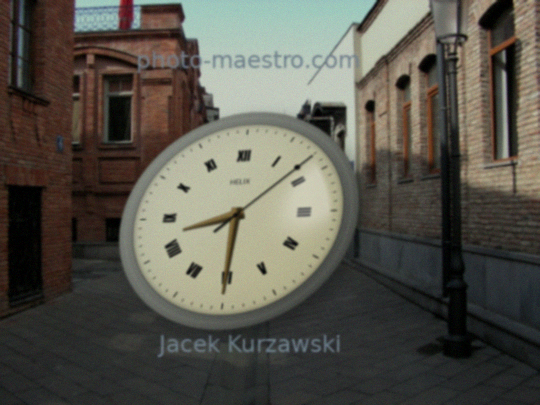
8:30:08
